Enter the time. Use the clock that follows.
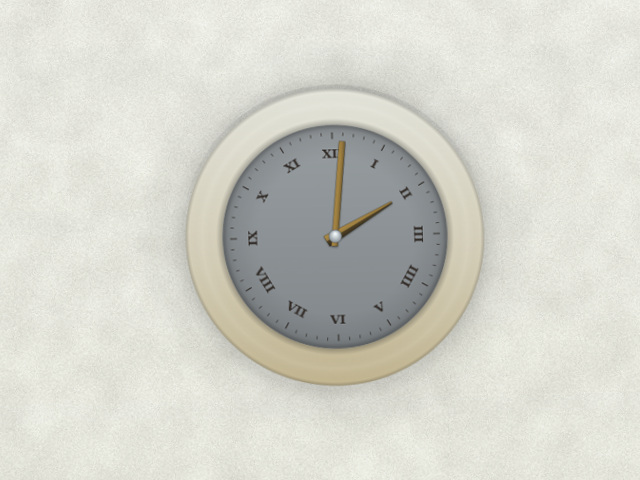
2:01
